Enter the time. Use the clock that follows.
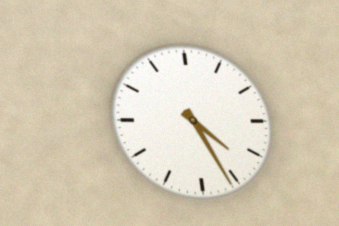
4:26
